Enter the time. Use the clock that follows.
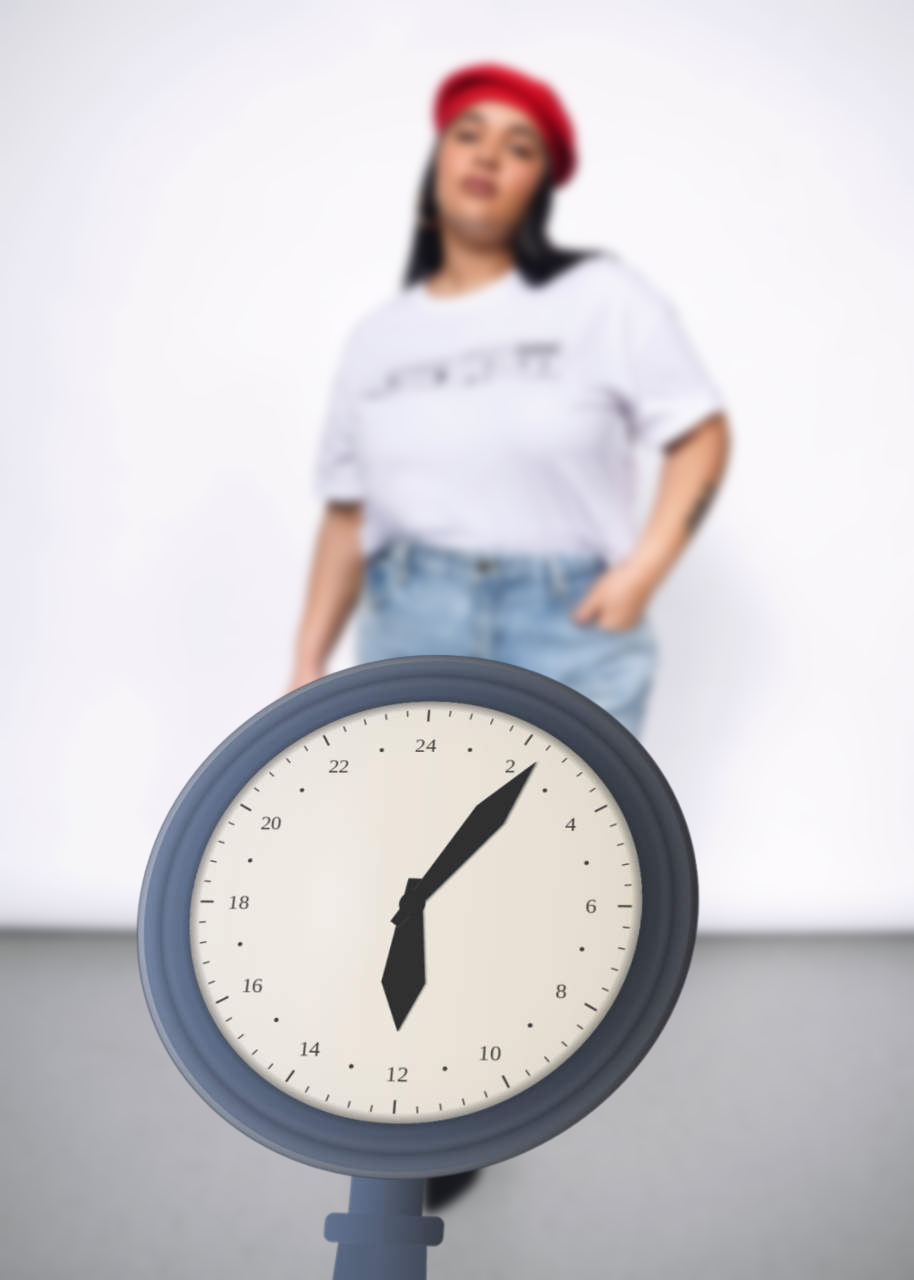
12:06
